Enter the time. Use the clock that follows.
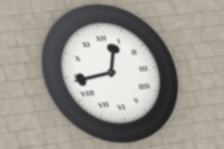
12:44
